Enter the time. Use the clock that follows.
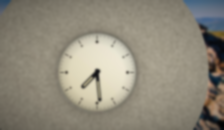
7:29
